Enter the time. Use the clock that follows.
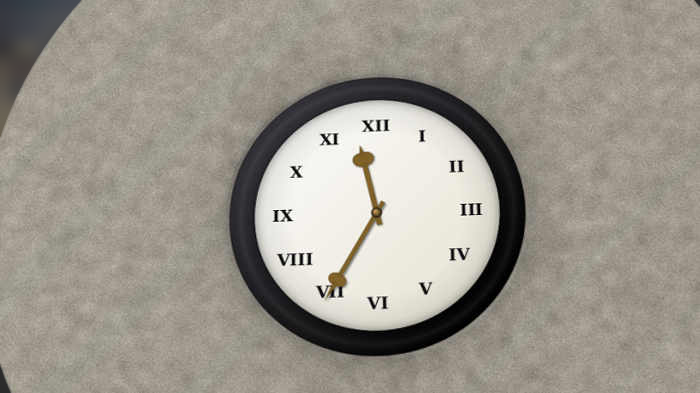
11:35
